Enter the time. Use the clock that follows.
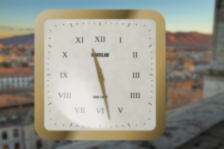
11:28
